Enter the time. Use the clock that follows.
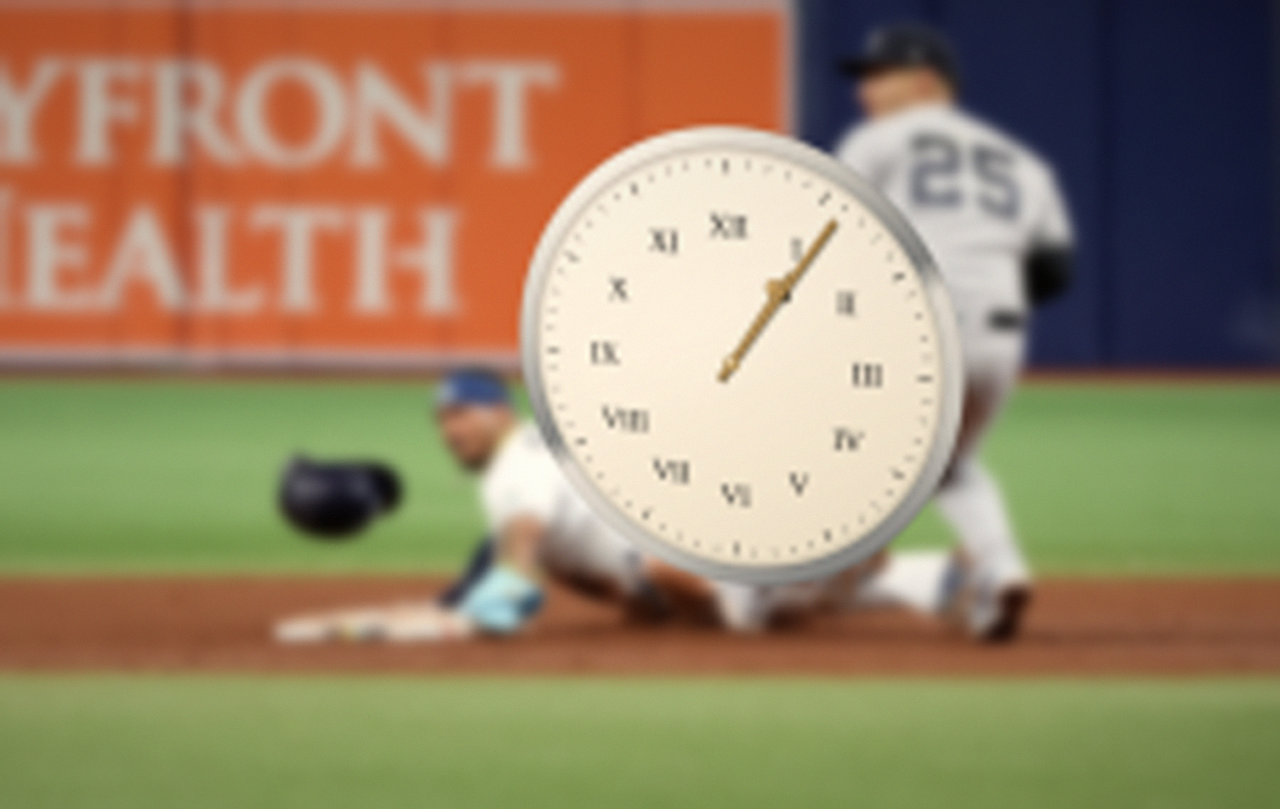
1:06
